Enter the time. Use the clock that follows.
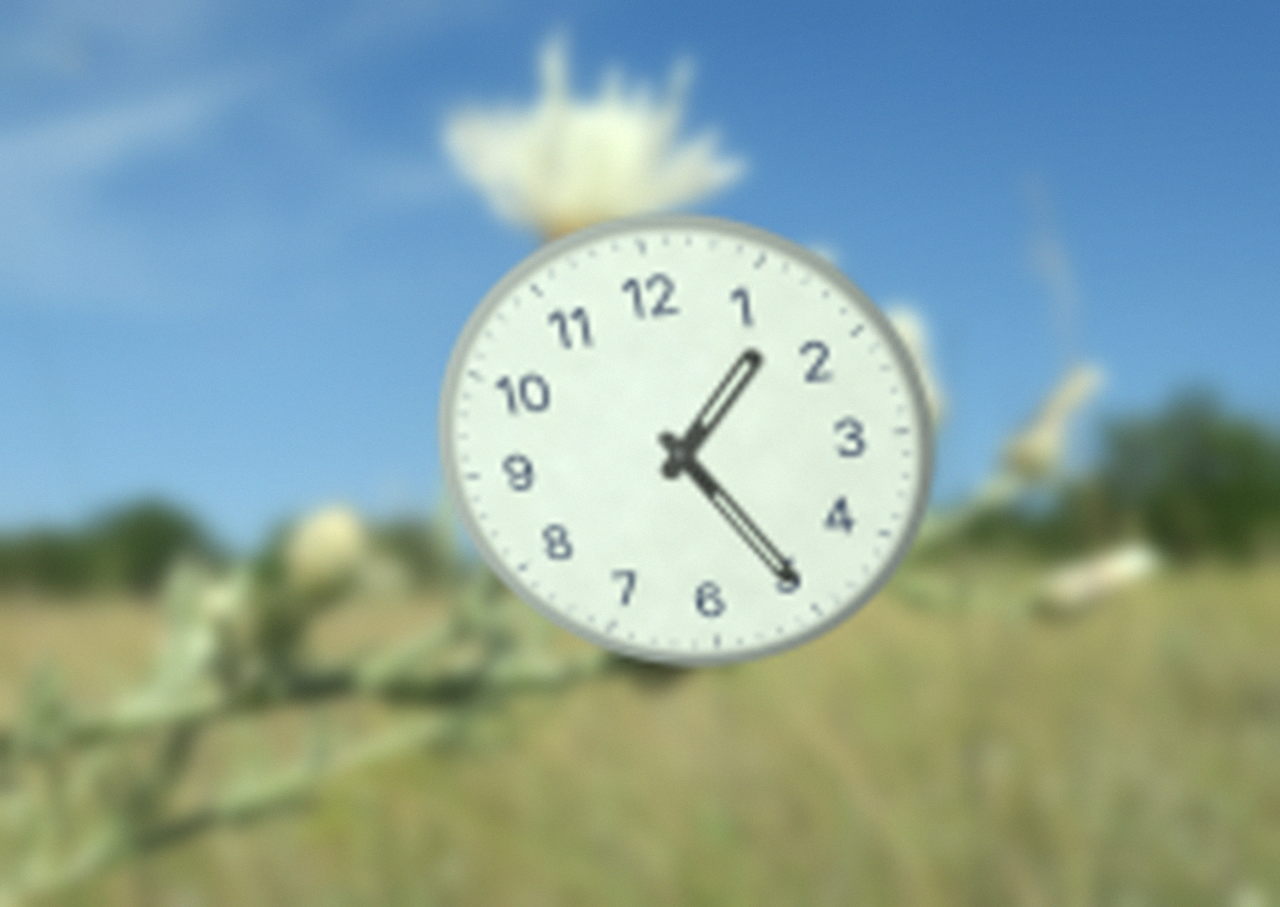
1:25
